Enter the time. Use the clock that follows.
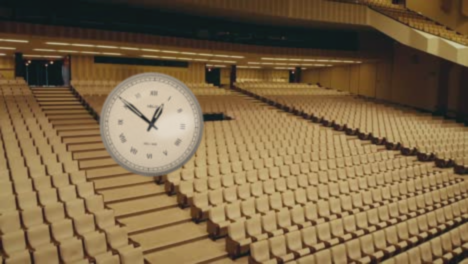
12:51
